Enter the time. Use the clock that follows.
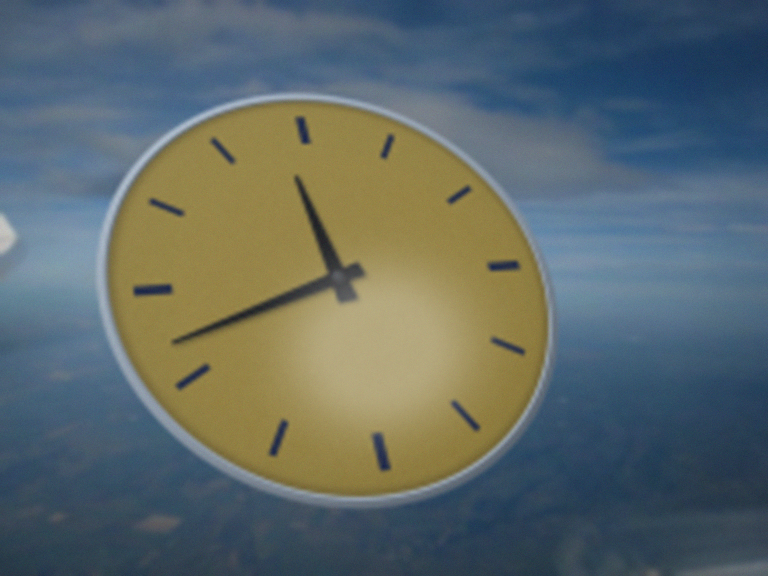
11:42
